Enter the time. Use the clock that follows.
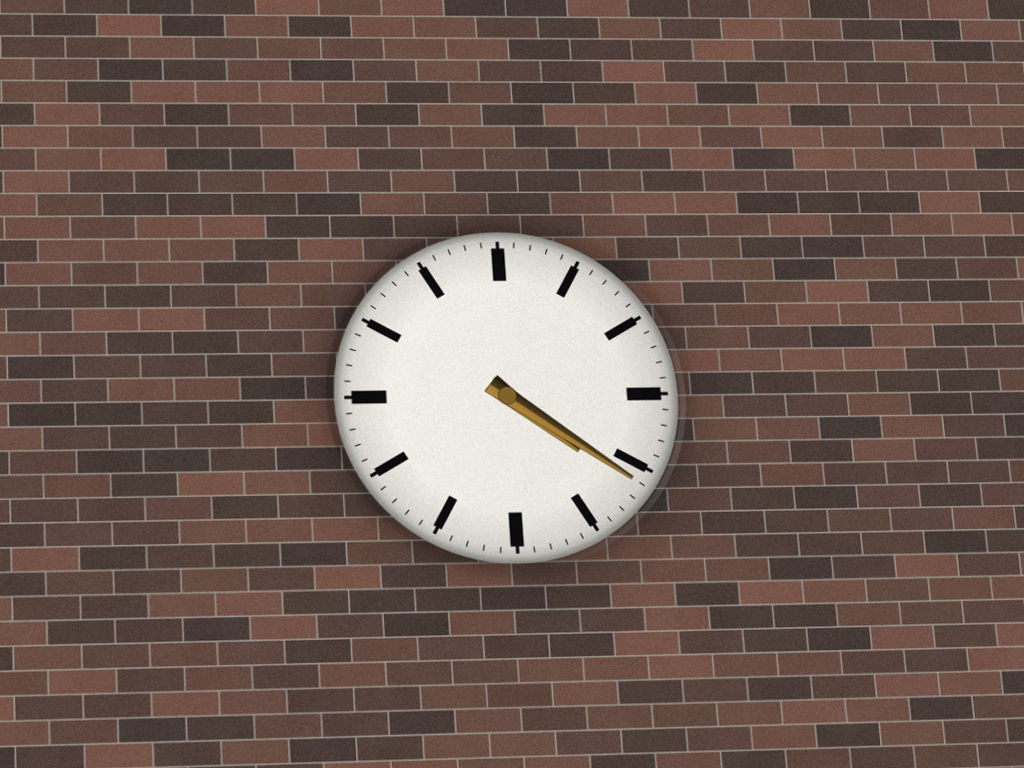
4:21
